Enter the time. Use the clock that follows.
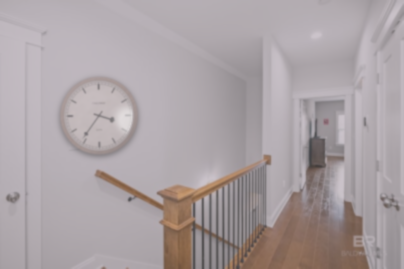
3:36
